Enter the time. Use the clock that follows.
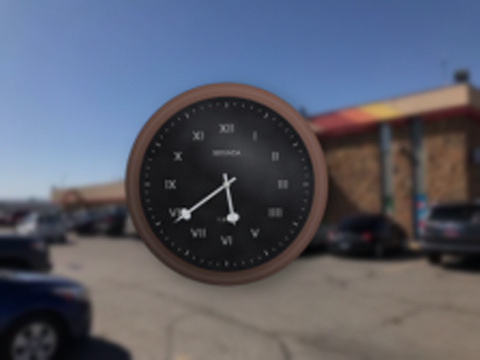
5:39
